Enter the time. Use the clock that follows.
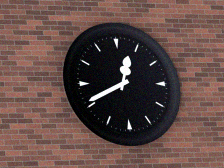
12:41
